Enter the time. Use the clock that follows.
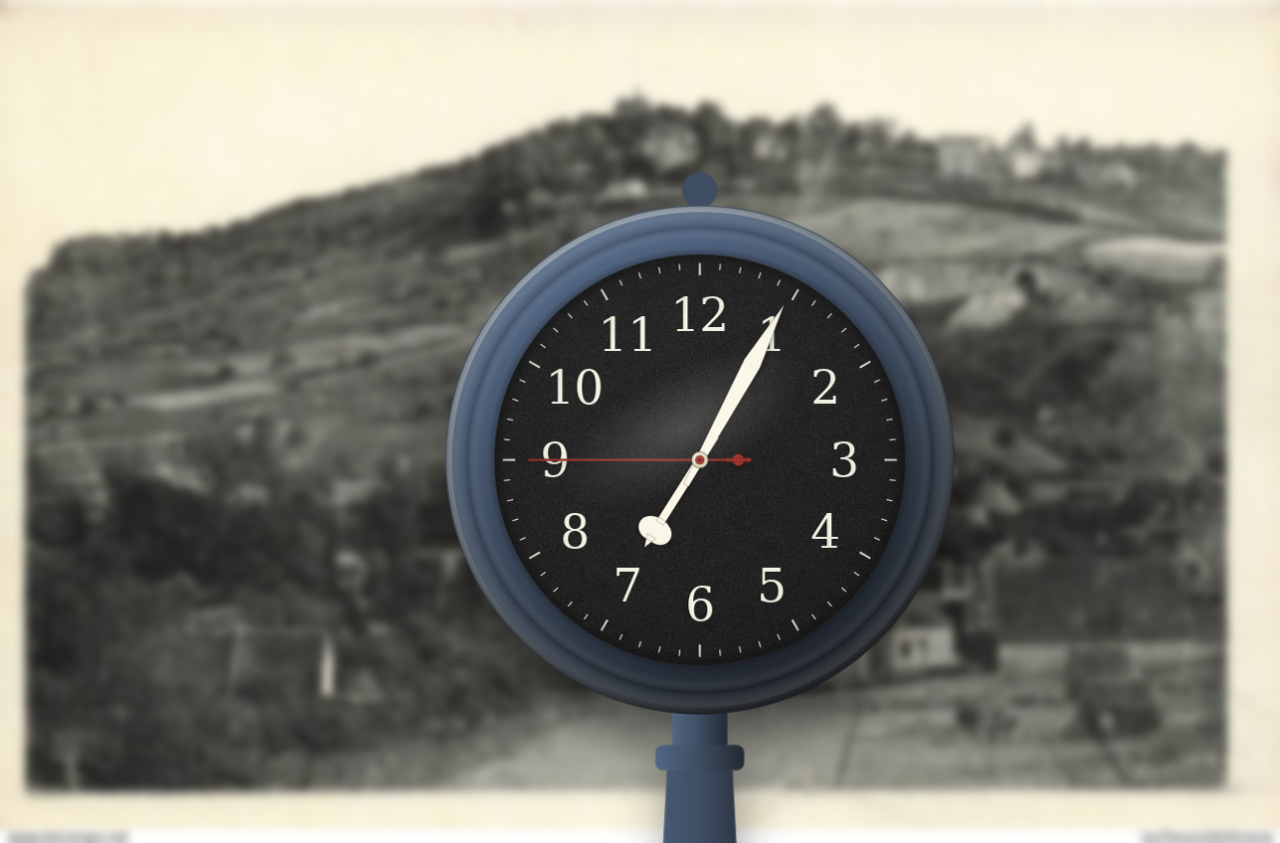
7:04:45
